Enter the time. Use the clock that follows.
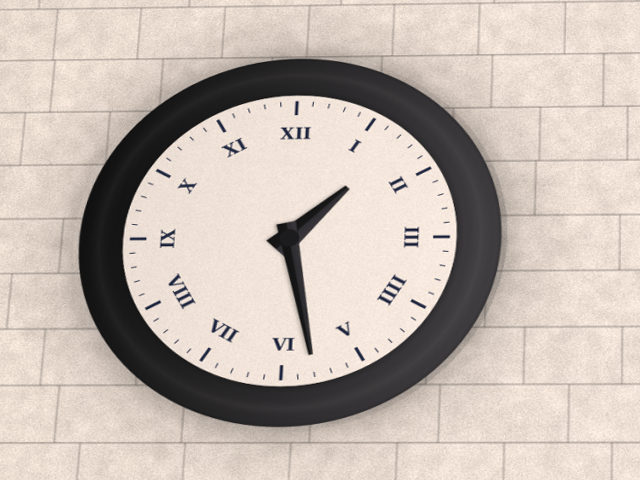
1:28
